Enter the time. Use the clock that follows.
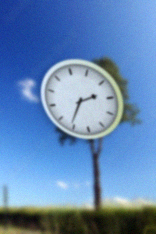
2:36
